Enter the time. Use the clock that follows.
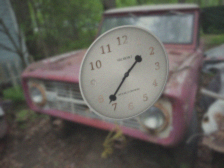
1:37
